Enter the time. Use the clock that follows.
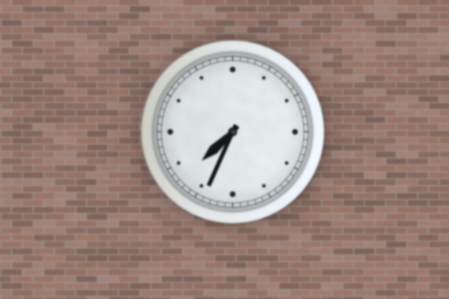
7:34
